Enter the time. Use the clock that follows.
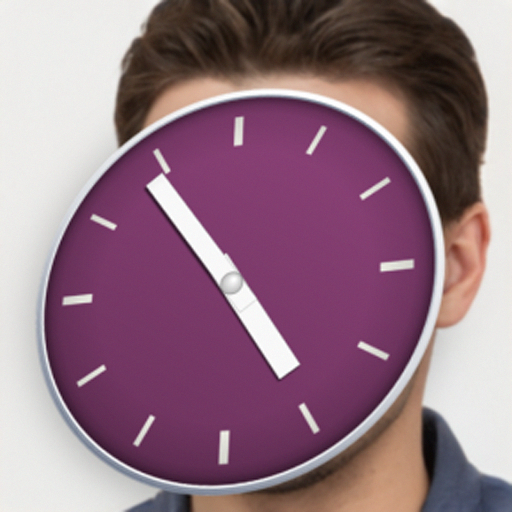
4:54
